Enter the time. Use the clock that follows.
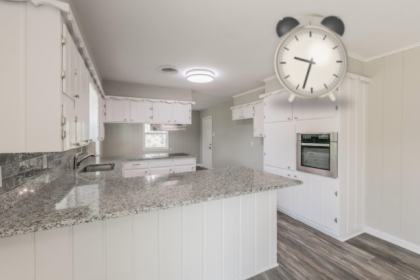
9:33
